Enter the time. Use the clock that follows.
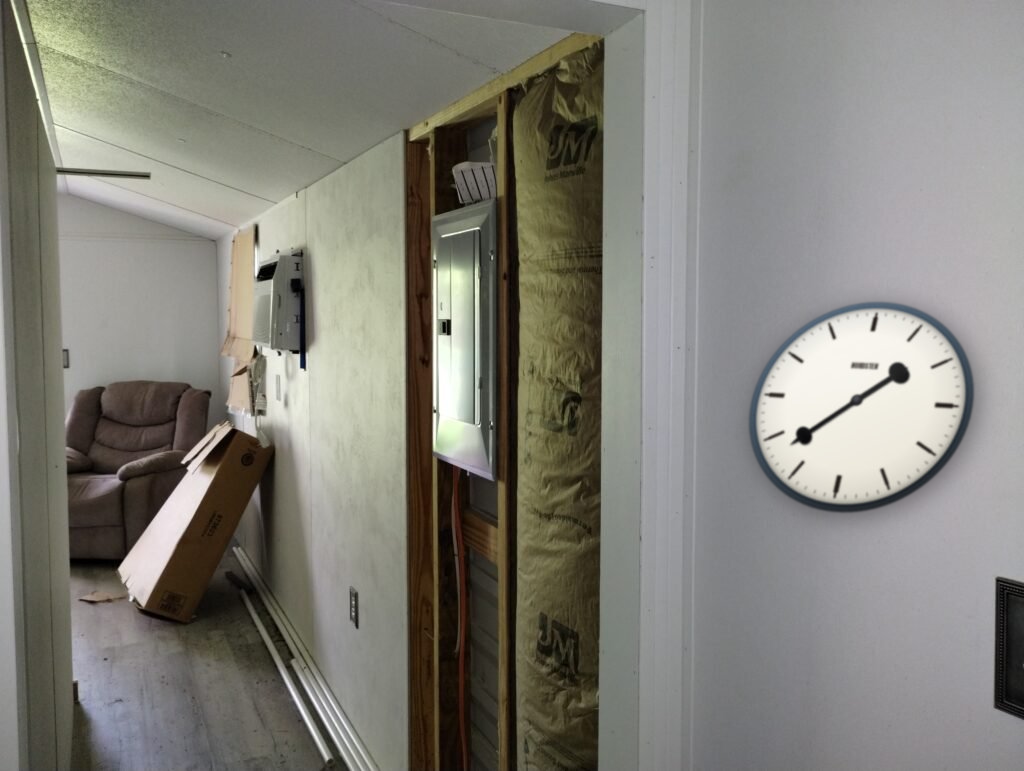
1:38
